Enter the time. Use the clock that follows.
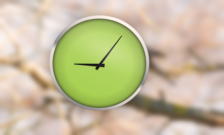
9:06
